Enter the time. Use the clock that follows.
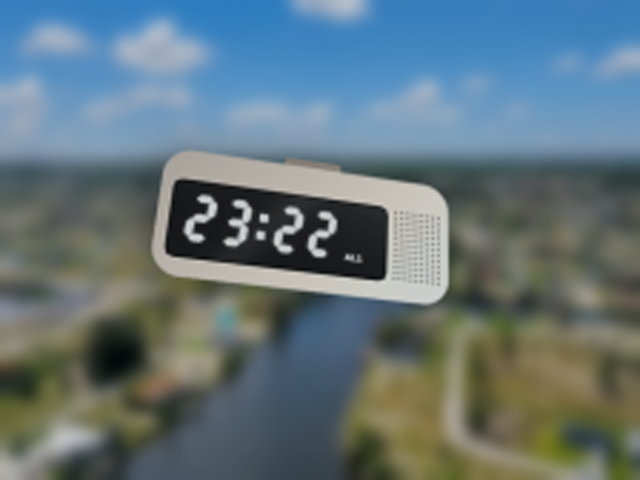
23:22
